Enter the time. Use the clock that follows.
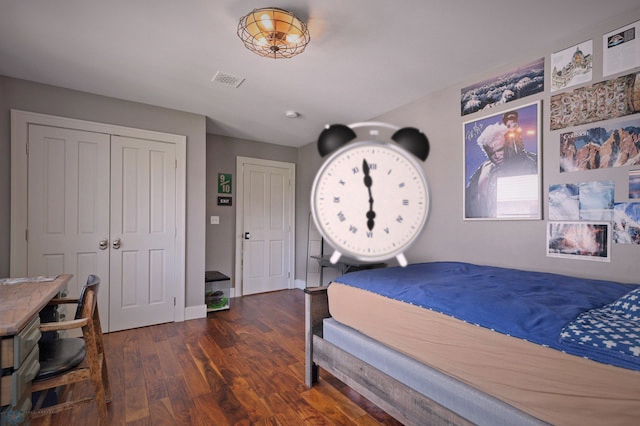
5:58
